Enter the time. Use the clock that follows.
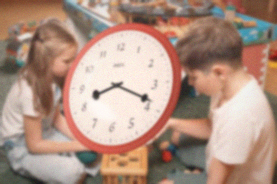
8:19
